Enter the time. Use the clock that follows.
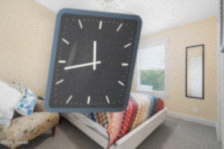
11:43
